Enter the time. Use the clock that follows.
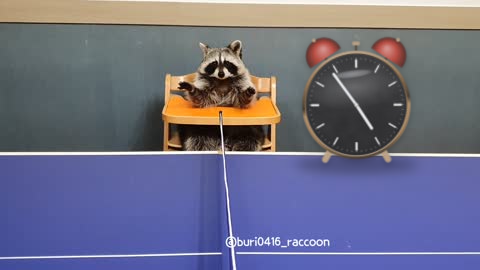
4:54
